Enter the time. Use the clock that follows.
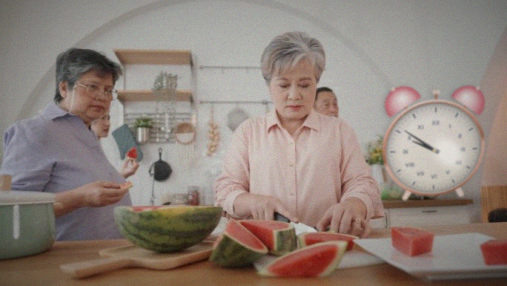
9:51
